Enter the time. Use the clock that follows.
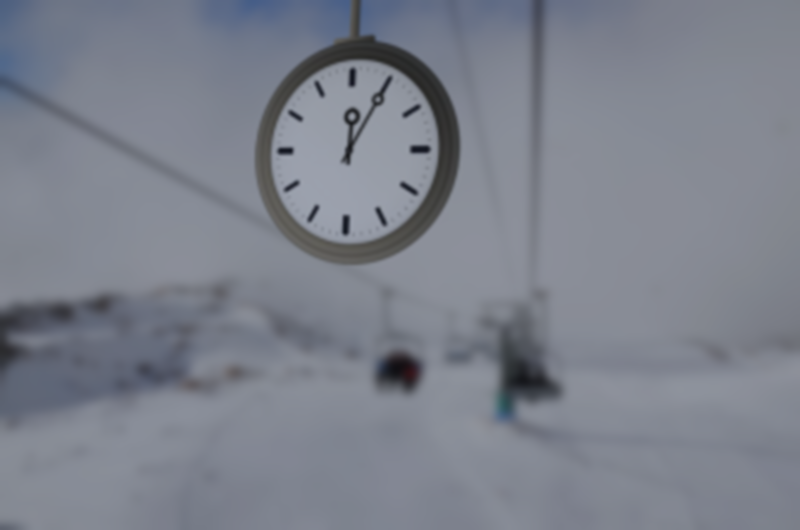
12:05
